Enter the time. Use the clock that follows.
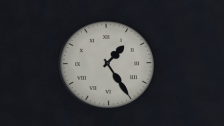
1:25
